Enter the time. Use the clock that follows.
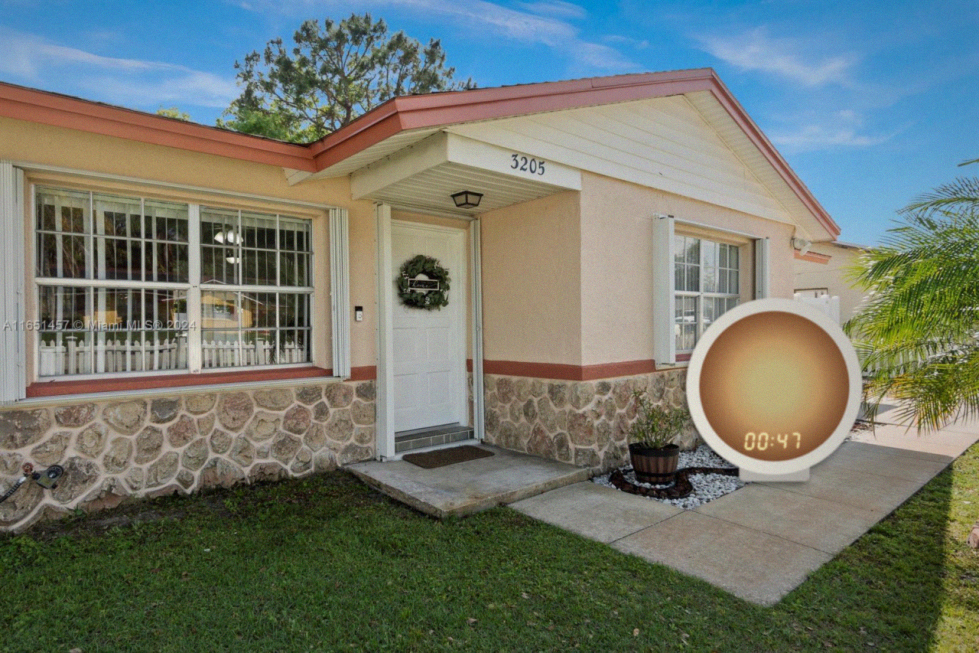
0:47
